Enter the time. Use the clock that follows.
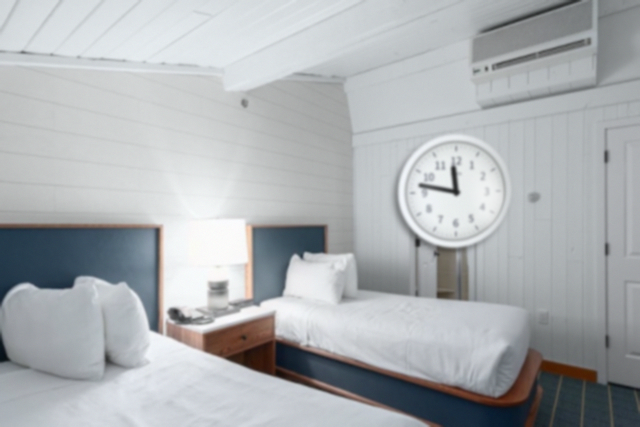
11:47
